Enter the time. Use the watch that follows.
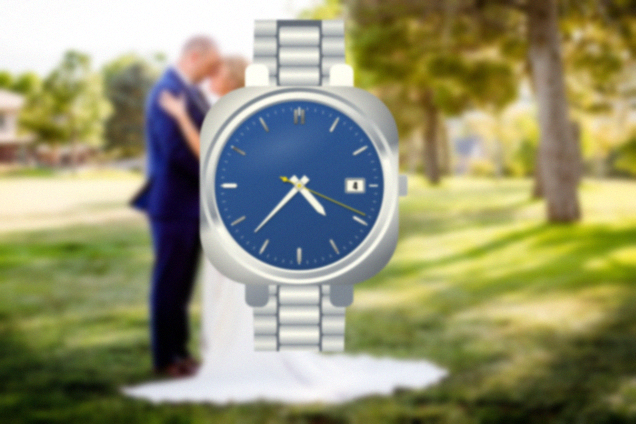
4:37:19
